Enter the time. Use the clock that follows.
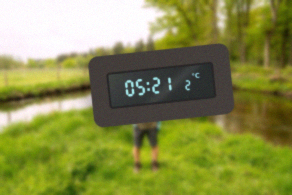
5:21
